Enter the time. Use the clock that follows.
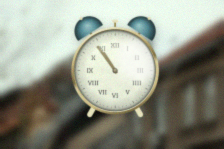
10:54
